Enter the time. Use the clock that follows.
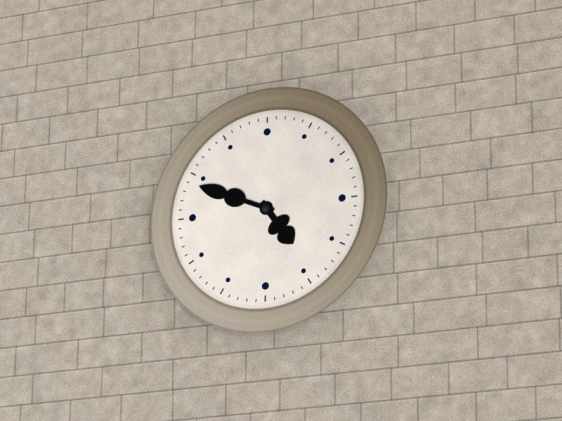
4:49
